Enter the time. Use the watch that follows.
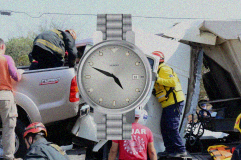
4:49
